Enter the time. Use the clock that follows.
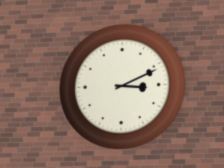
3:11
